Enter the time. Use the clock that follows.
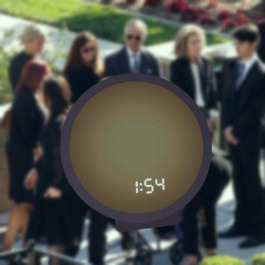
1:54
